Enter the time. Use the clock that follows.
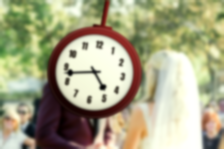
4:43
